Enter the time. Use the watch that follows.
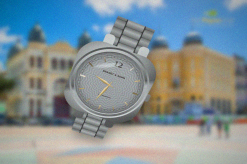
9:33
